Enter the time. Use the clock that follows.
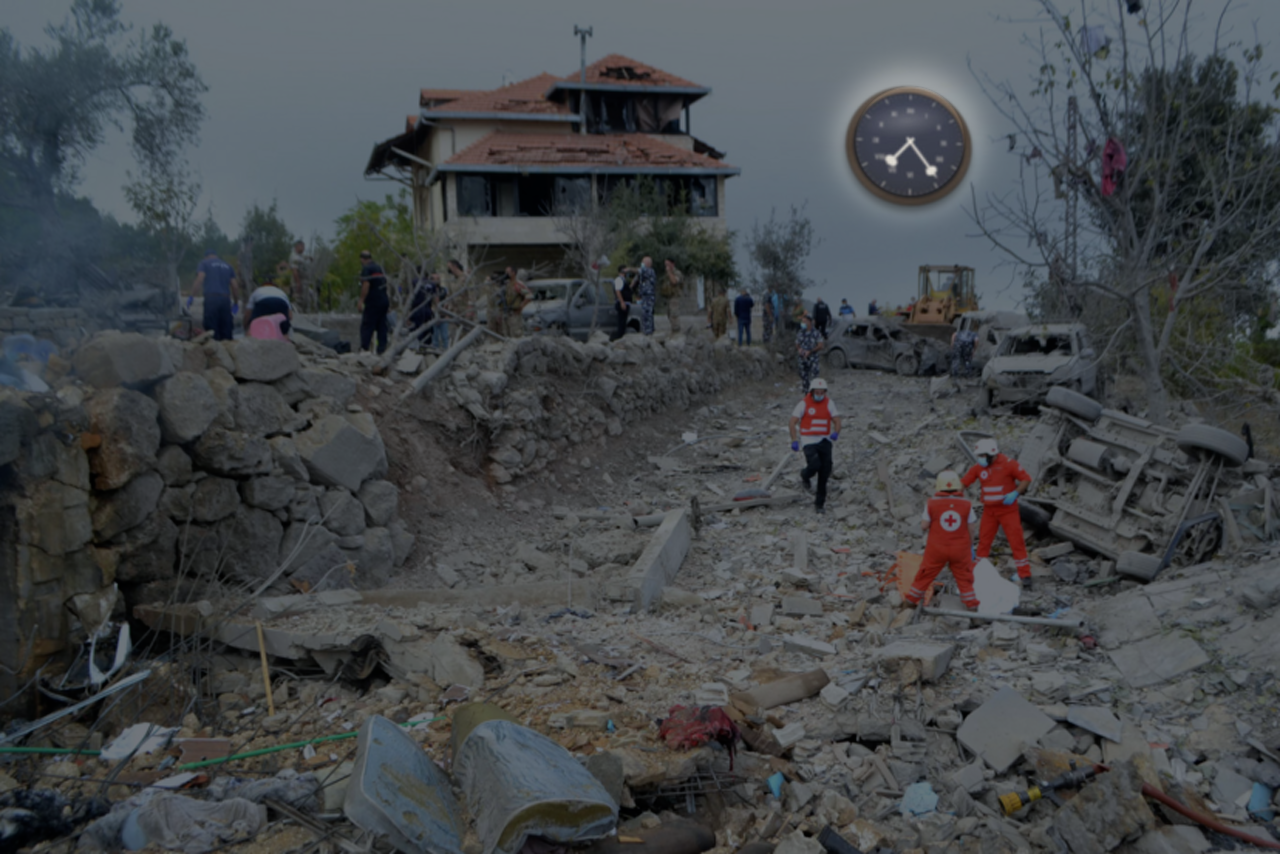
7:24
